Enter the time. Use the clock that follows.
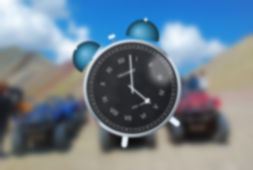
5:03
